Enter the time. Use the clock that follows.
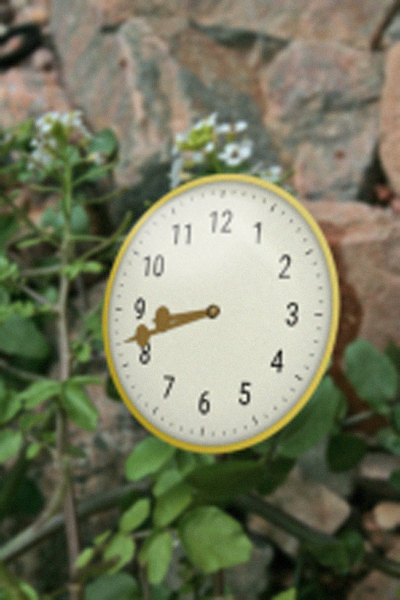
8:42
